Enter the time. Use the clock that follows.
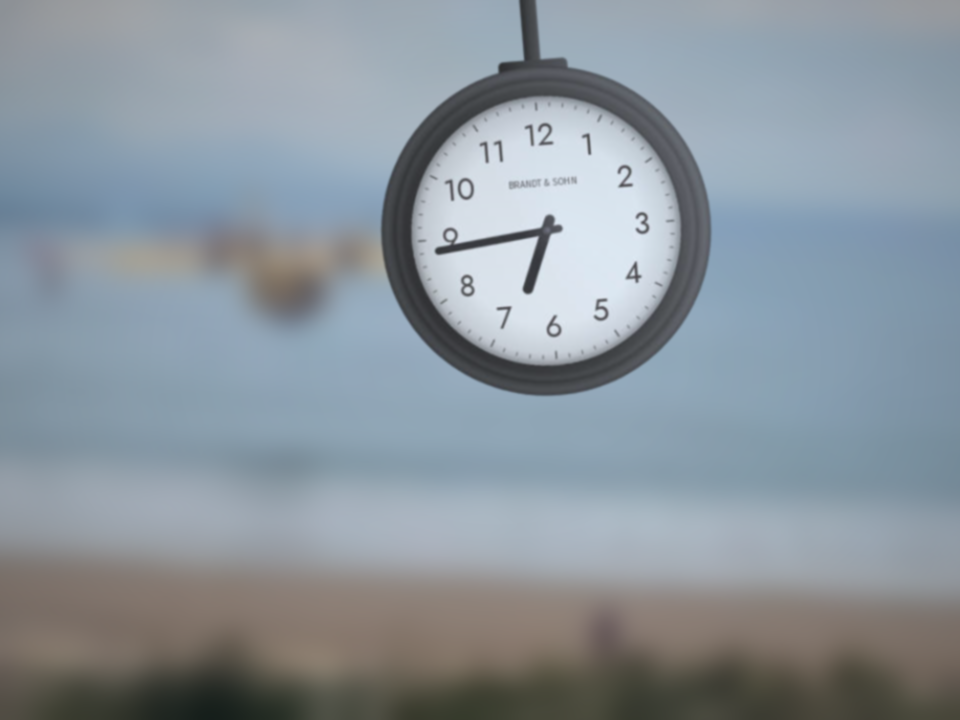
6:44
